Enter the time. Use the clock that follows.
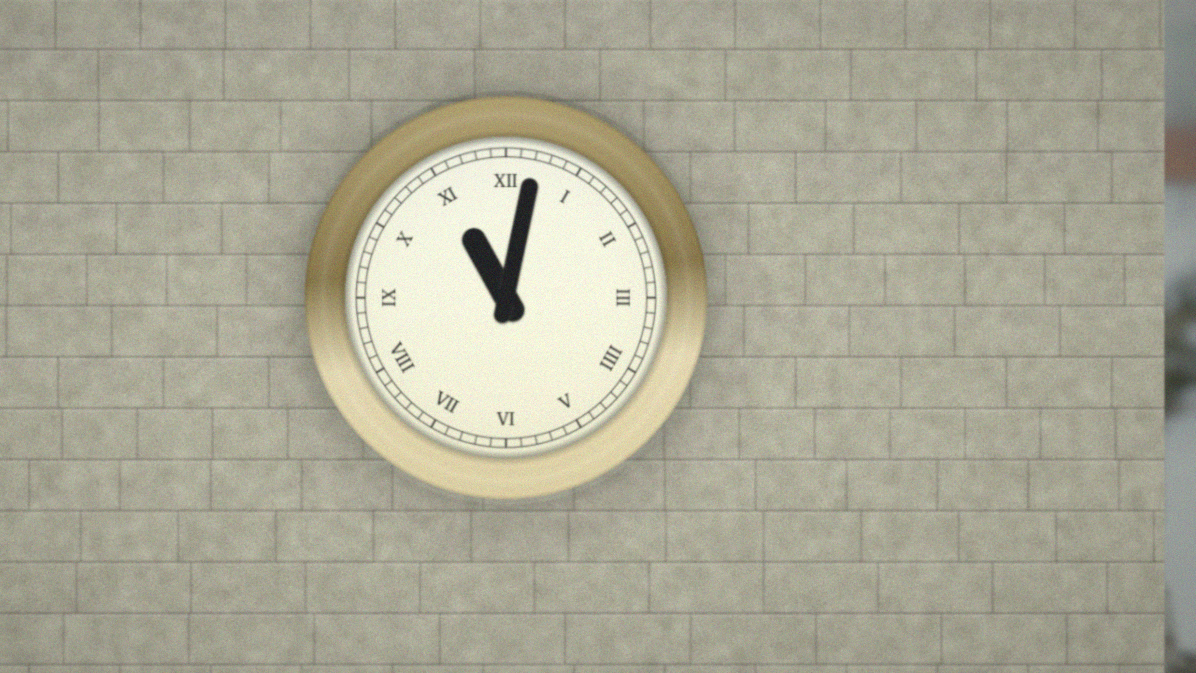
11:02
